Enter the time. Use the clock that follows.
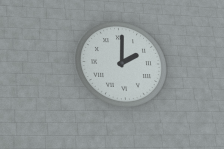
2:01
